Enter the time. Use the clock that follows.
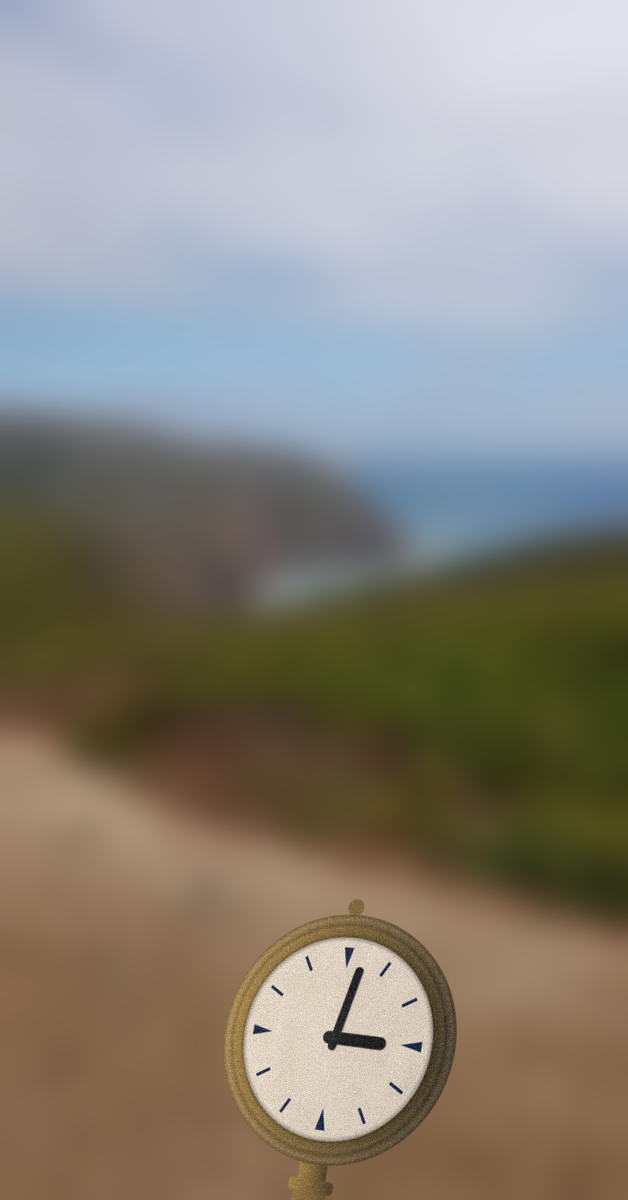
3:02
